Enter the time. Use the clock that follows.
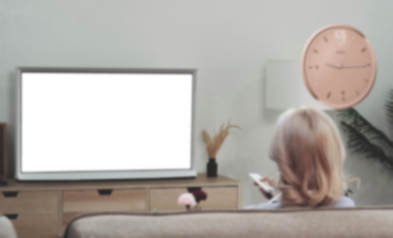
9:15
